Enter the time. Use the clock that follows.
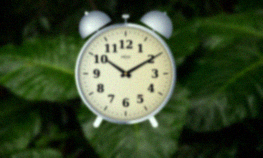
10:10
